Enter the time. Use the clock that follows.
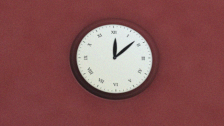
12:08
